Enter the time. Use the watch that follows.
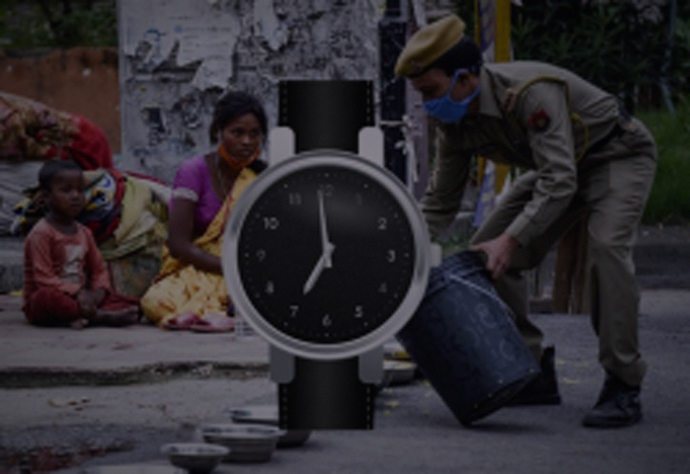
6:59
